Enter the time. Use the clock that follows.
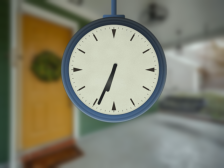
6:34
